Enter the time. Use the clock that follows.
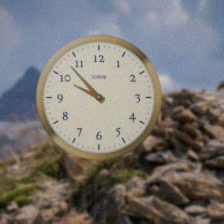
9:53
